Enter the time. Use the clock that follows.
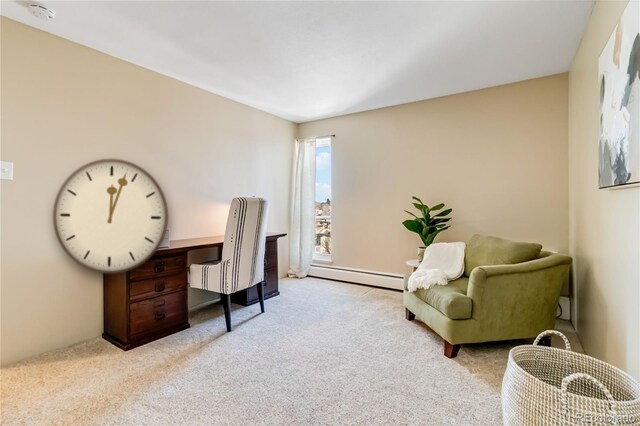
12:03
